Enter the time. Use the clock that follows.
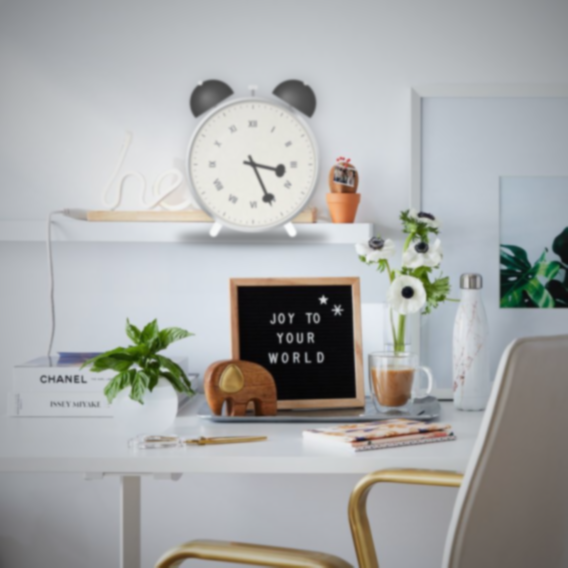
3:26
